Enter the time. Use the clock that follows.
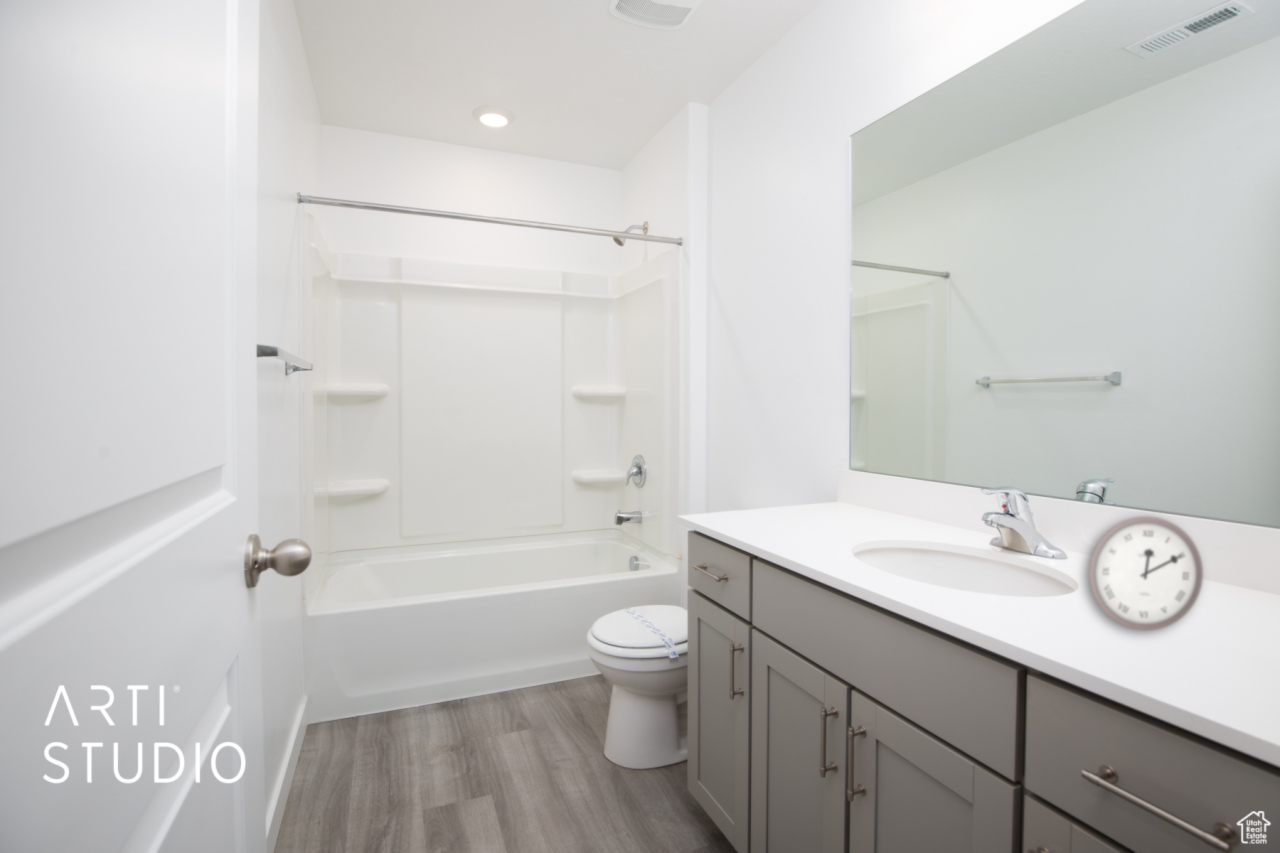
12:10
